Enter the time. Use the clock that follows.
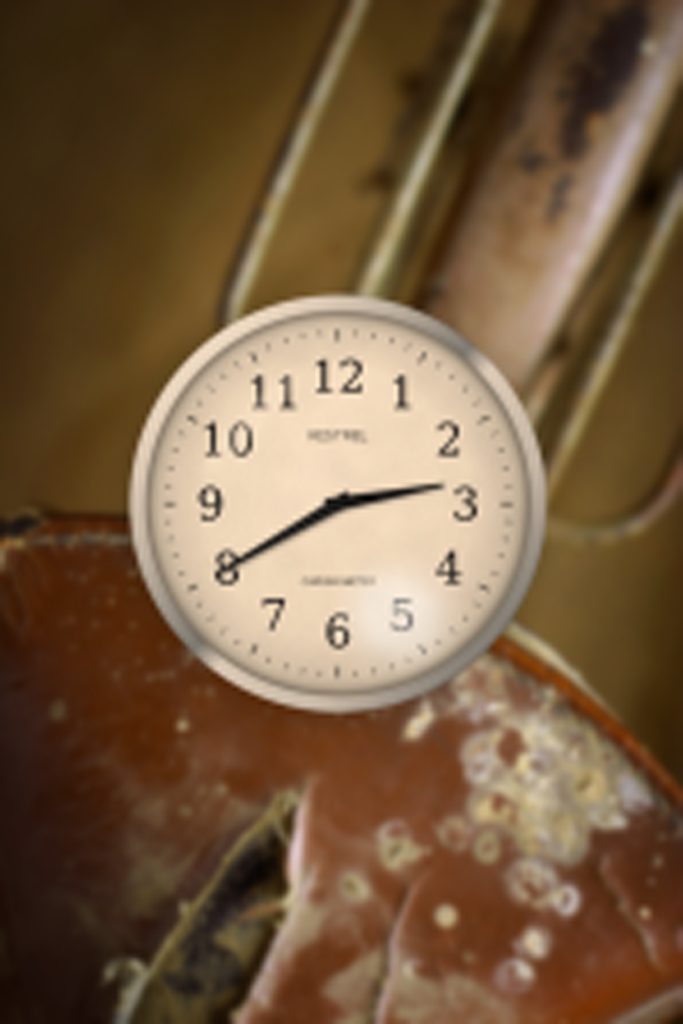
2:40
